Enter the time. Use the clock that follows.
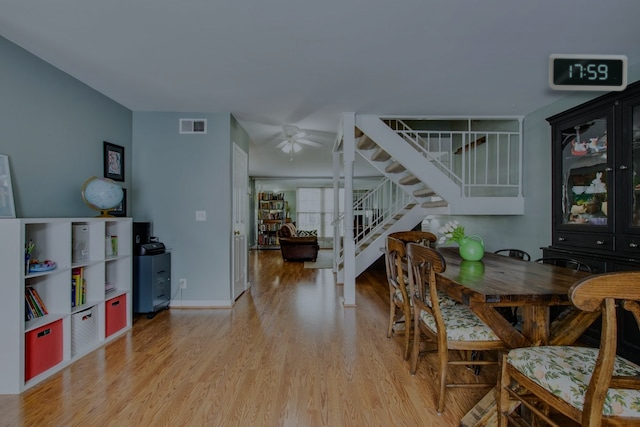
17:59
